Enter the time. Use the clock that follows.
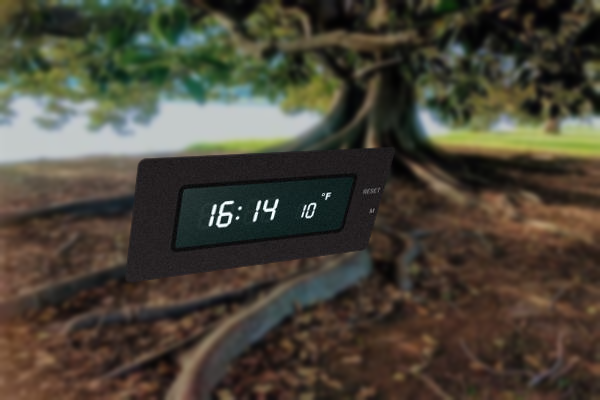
16:14
